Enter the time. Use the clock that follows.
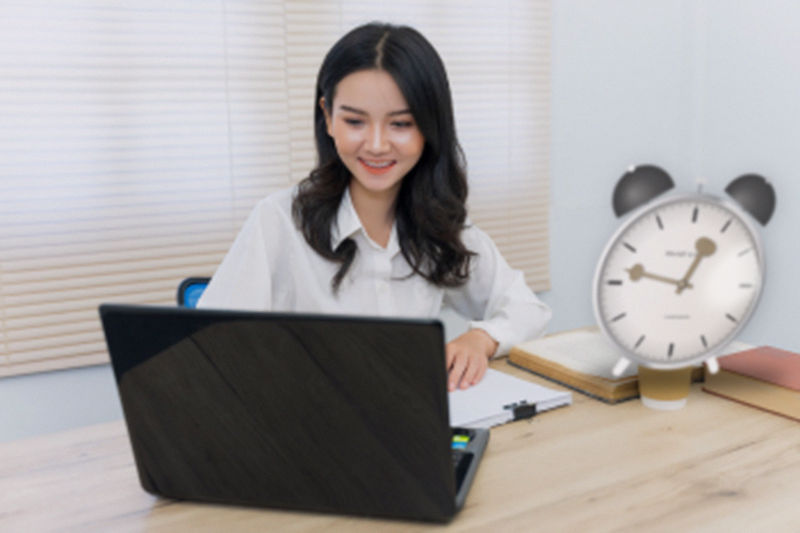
12:47
